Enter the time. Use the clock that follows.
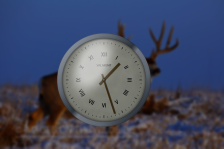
1:27
